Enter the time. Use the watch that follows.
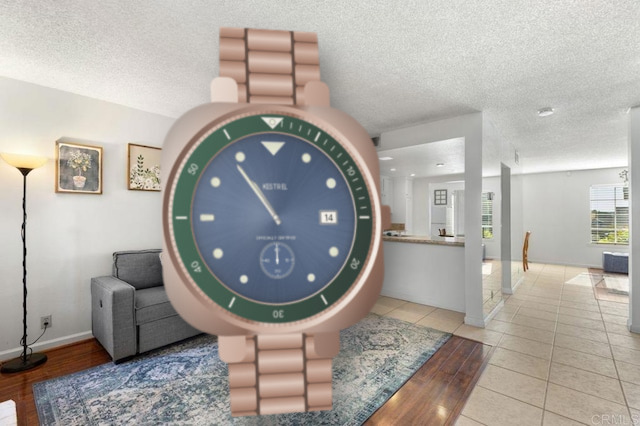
10:54
